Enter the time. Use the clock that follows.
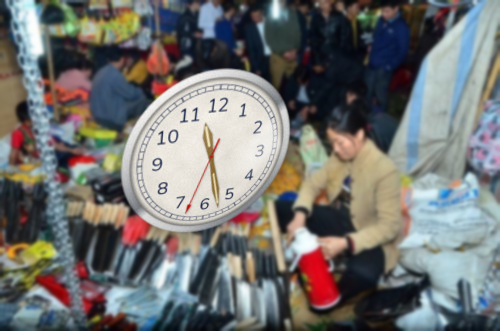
11:27:33
